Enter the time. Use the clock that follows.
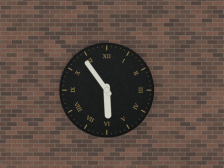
5:54
